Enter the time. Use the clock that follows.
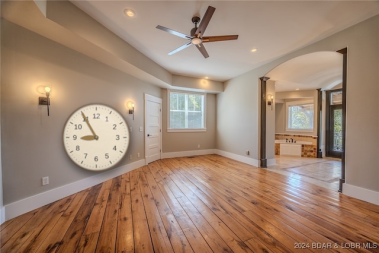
8:55
